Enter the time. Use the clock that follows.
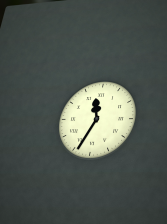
11:34
